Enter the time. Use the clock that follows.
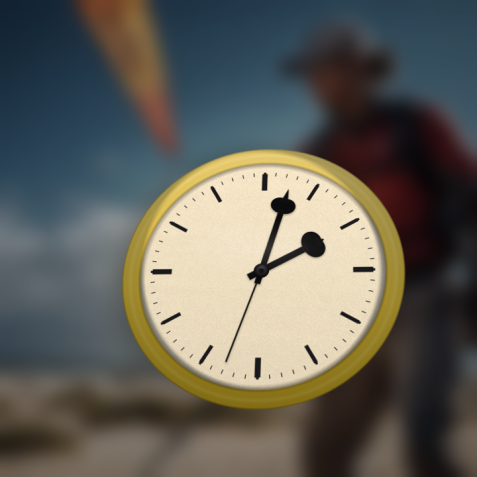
2:02:33
